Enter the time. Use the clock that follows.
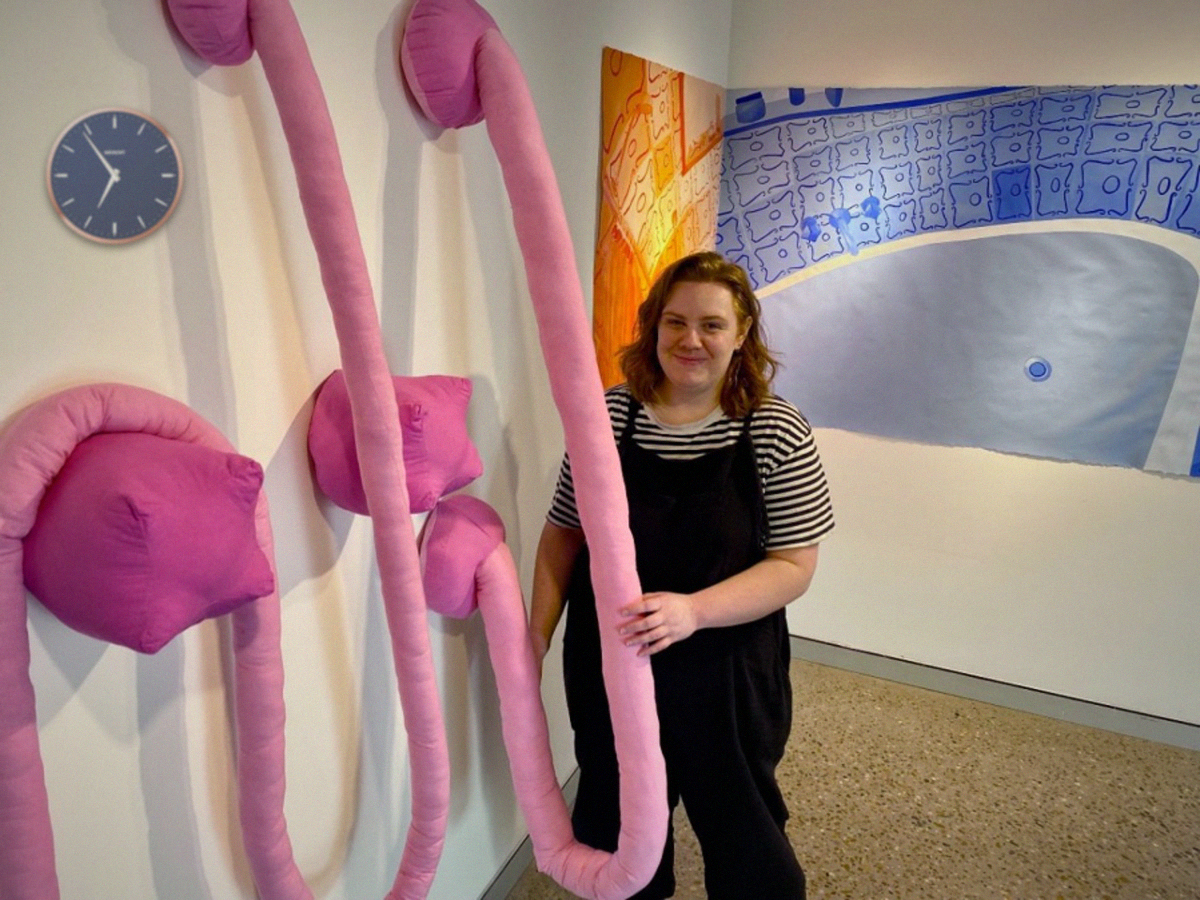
6:54
